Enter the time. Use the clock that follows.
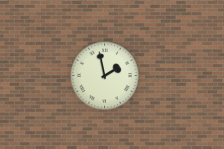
1:58
